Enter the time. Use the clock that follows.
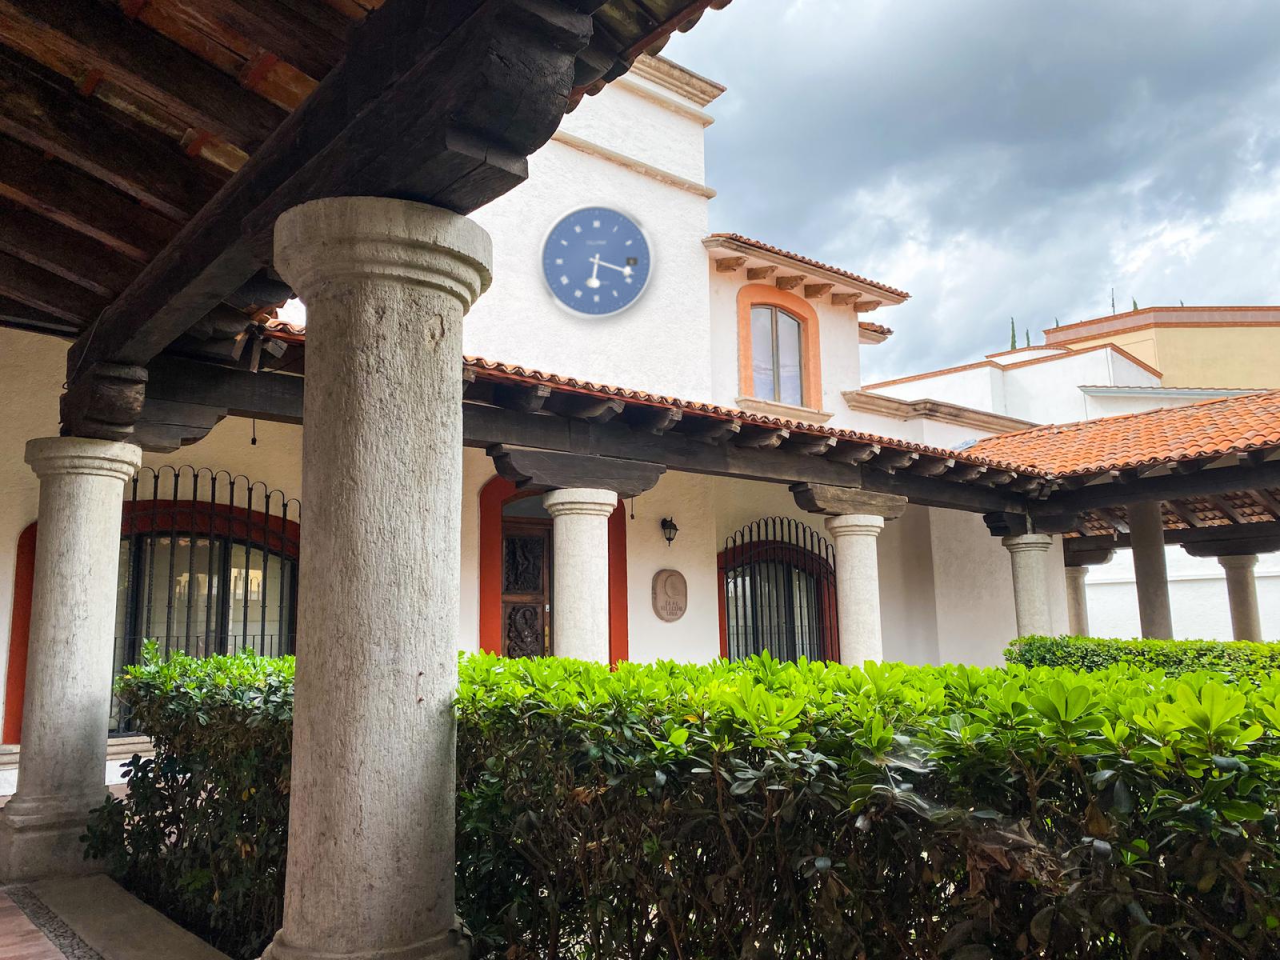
6:18
